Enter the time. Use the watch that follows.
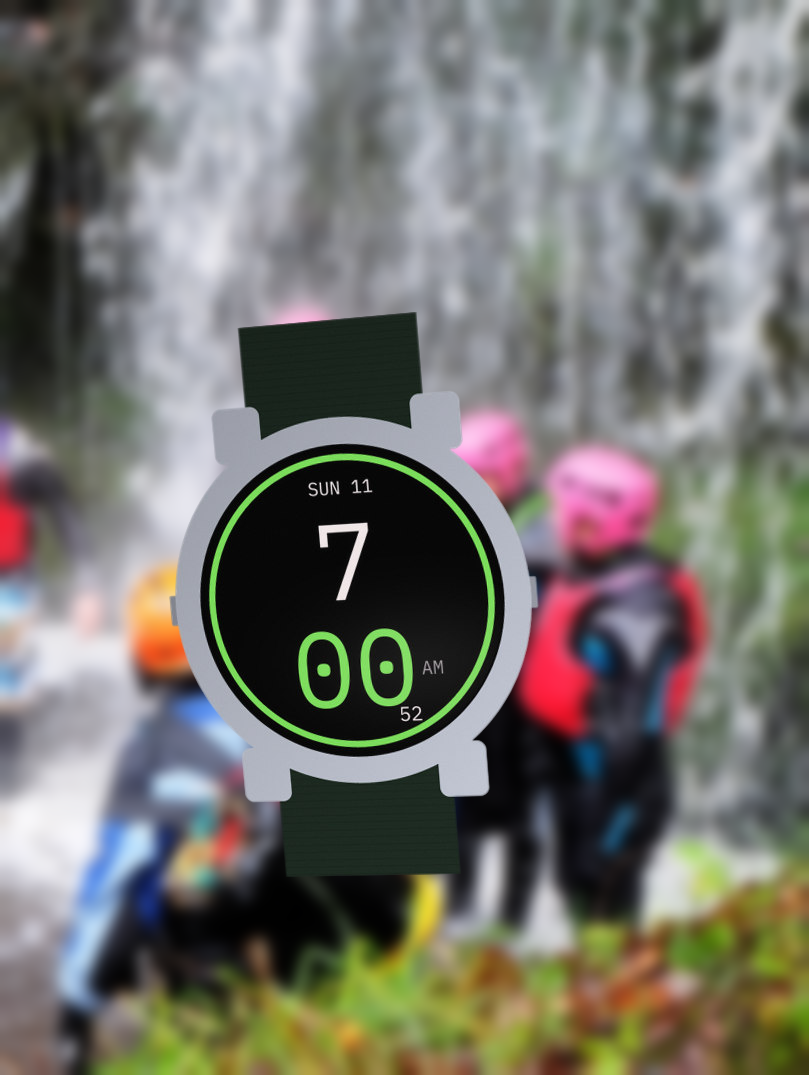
7:00:52
